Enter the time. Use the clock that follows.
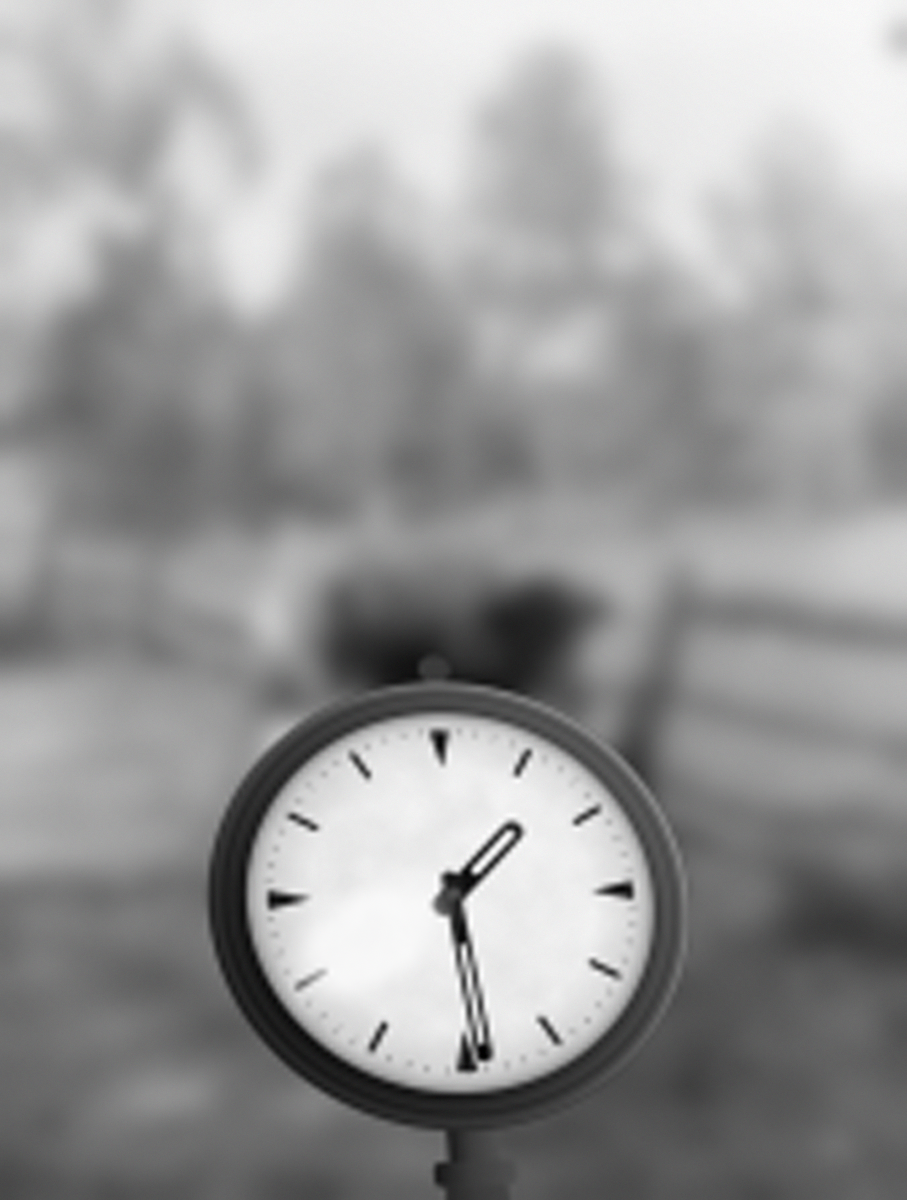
1:29
